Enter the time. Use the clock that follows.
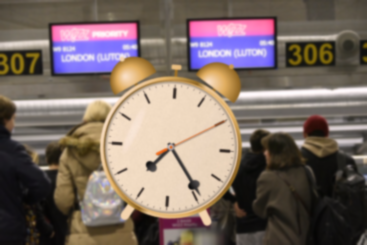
7:24:10
